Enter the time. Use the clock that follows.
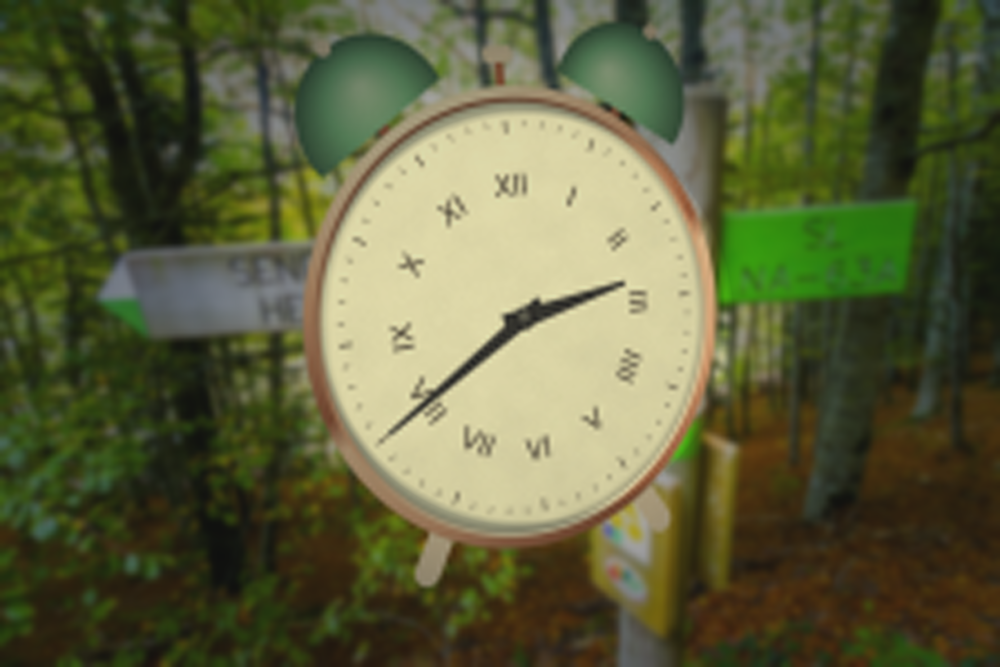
2:40
